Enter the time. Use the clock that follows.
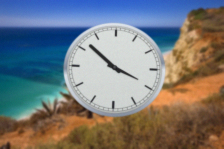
3:52
